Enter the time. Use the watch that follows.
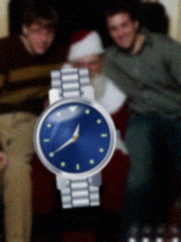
12:40
